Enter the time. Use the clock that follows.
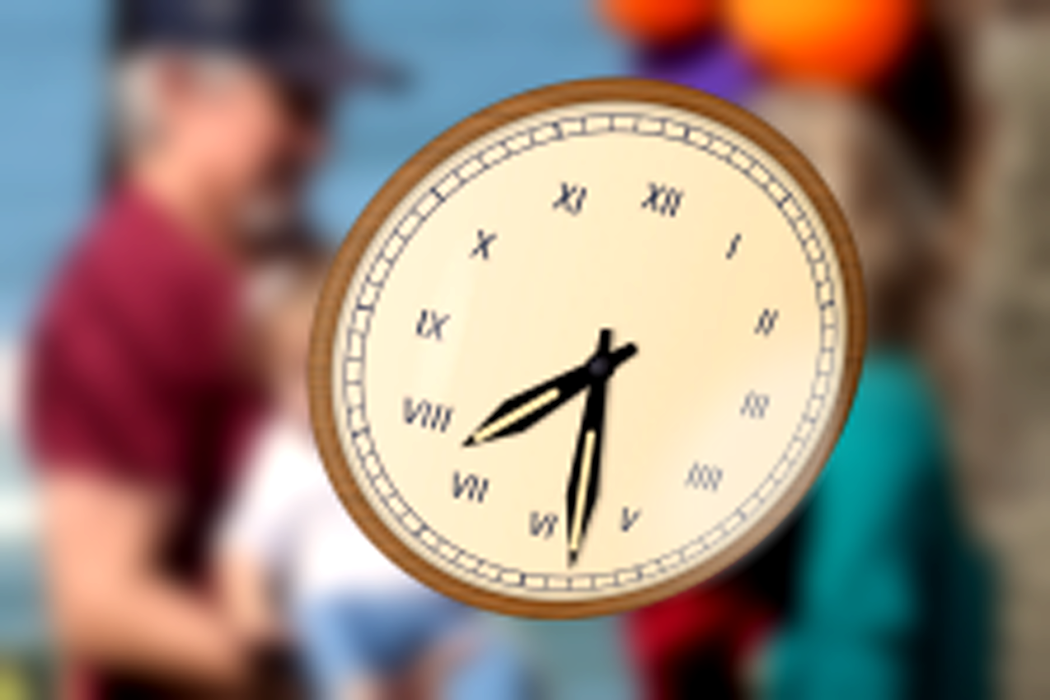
7:28
